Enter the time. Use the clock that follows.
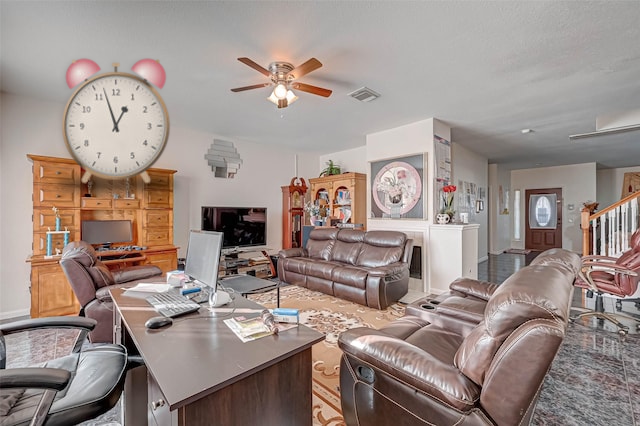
12:57
